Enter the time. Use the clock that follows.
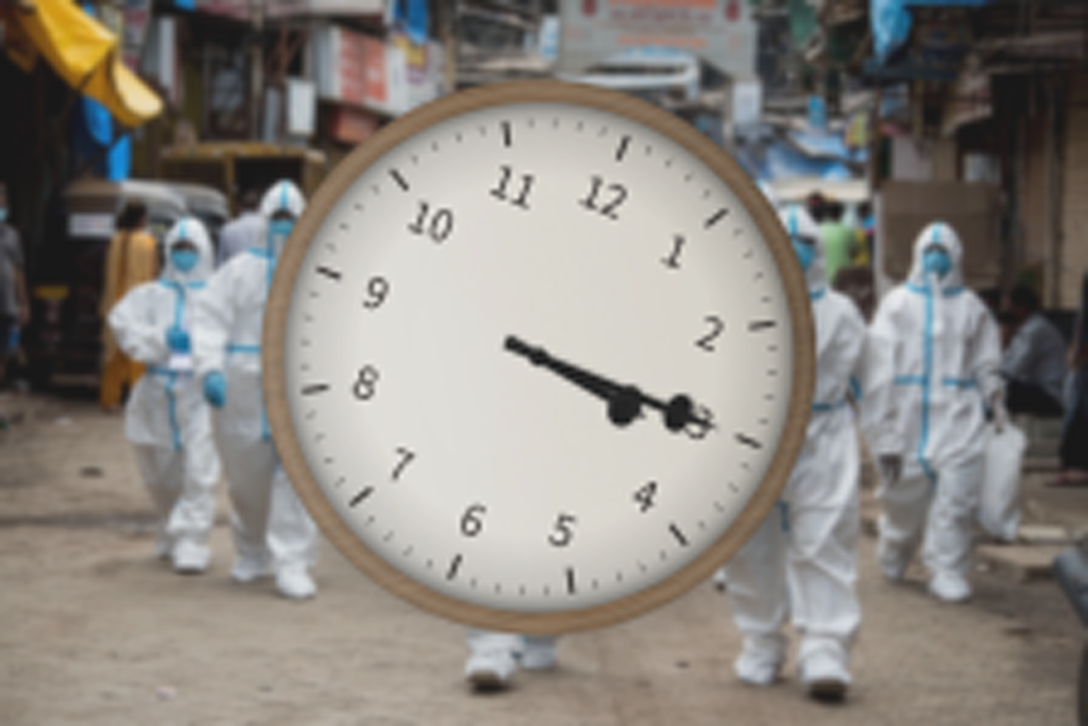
3:15
